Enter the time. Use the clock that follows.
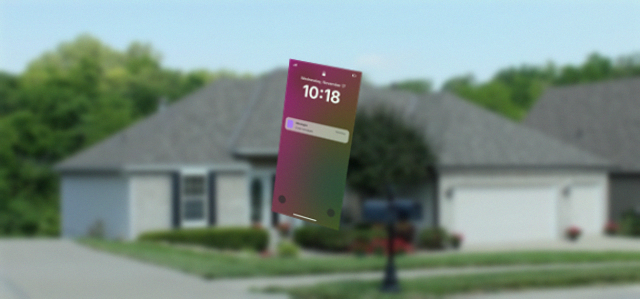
10:18
